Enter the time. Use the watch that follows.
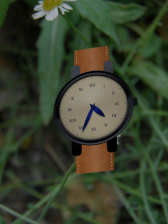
4:34
